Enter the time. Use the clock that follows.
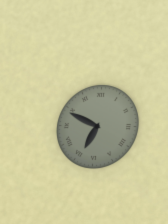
6:49
